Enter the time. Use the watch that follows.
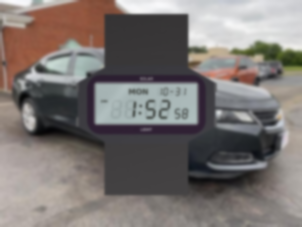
1:52
